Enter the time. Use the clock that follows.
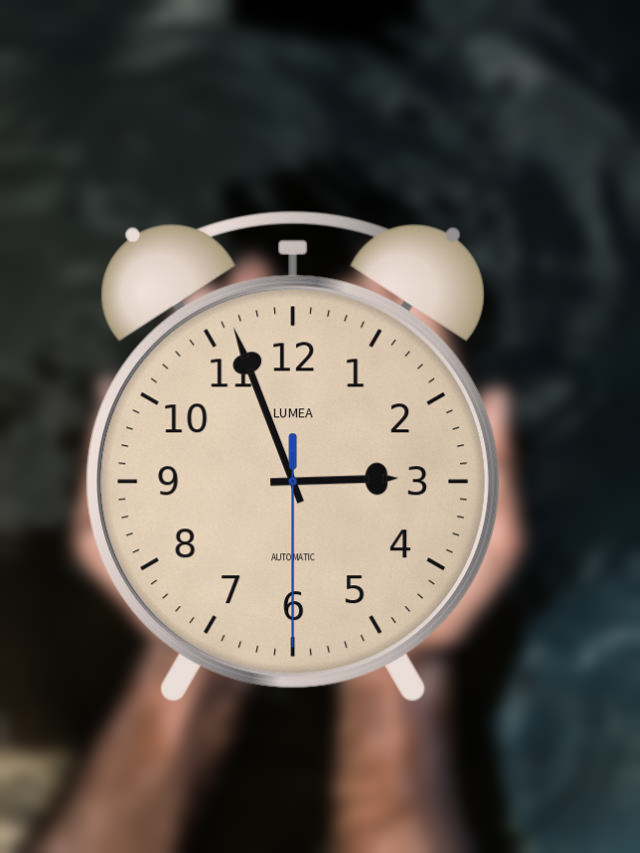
2:56:30
